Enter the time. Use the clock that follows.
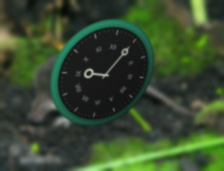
9:05
